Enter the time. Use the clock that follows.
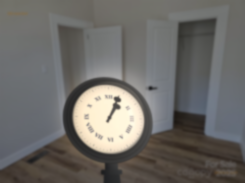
1:04
